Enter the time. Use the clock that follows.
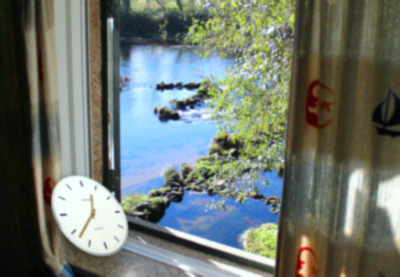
12:38
